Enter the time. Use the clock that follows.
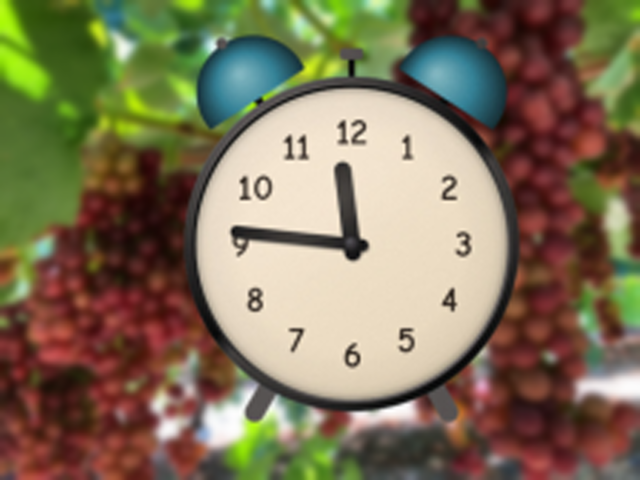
11:46
